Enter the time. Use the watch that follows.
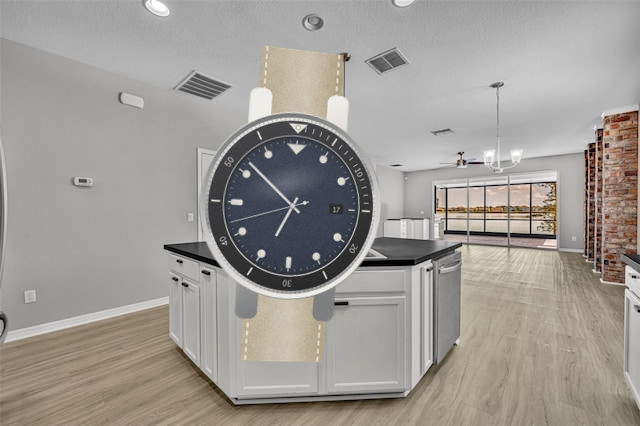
6:51:42
